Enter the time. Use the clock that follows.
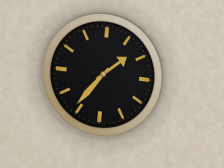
1:36
